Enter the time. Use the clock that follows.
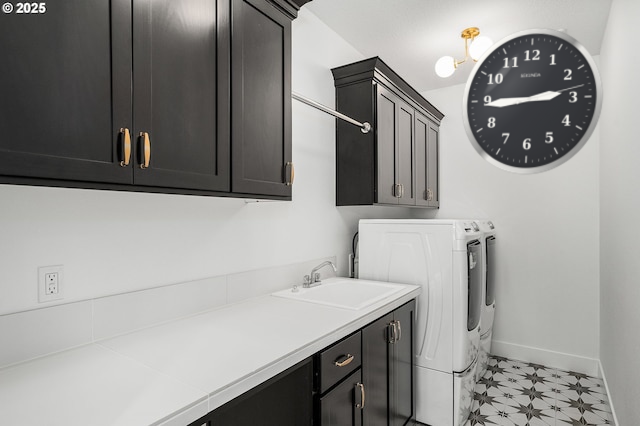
2:44:13
